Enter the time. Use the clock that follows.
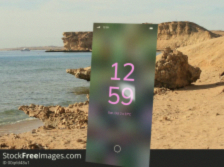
12:59
